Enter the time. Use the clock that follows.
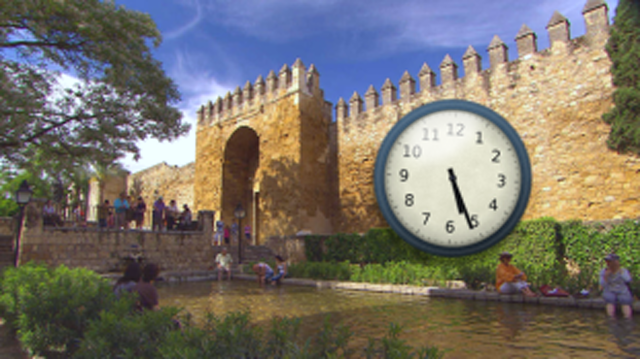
5:26
